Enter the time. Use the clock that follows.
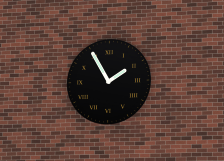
1:55
